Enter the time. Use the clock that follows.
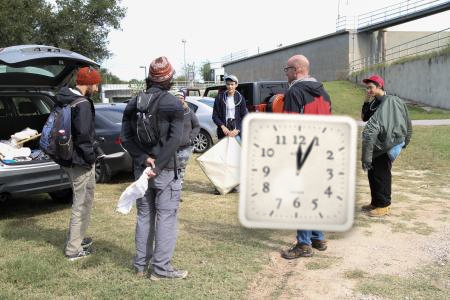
12:04
